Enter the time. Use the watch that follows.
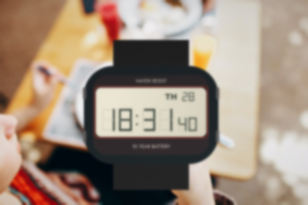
18:31:40
